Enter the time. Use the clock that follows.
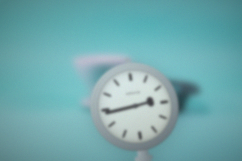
2:44
